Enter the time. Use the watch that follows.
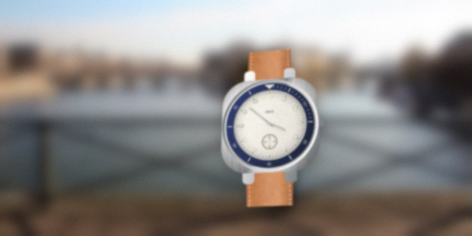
3:52
